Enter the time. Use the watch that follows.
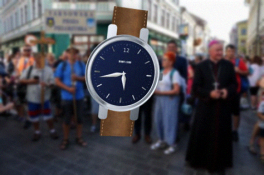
5:43
